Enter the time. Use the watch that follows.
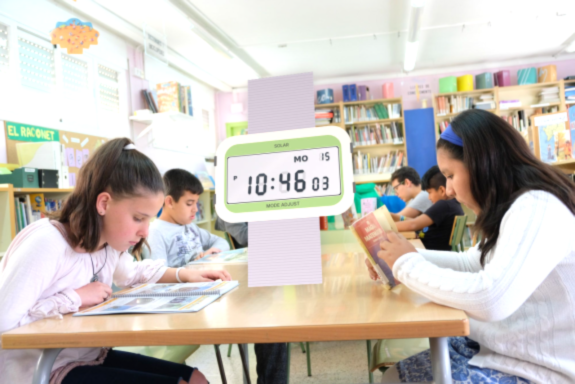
10:46:03
